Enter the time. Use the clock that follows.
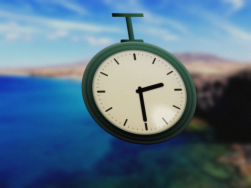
2:30
